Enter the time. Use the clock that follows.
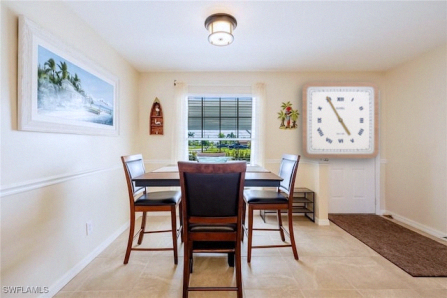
4:55
